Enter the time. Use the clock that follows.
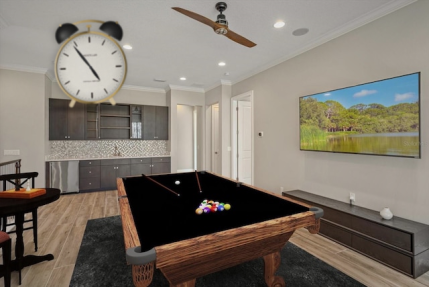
4:54
